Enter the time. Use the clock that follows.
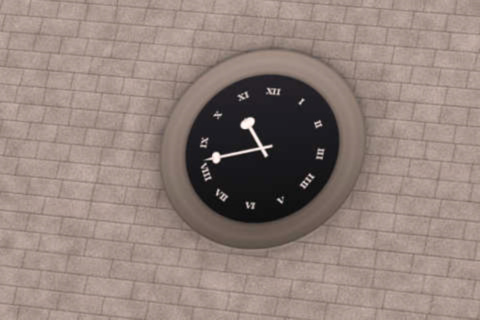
10:42
